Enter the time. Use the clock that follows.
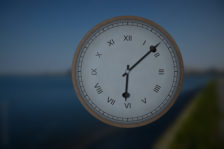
6:08
